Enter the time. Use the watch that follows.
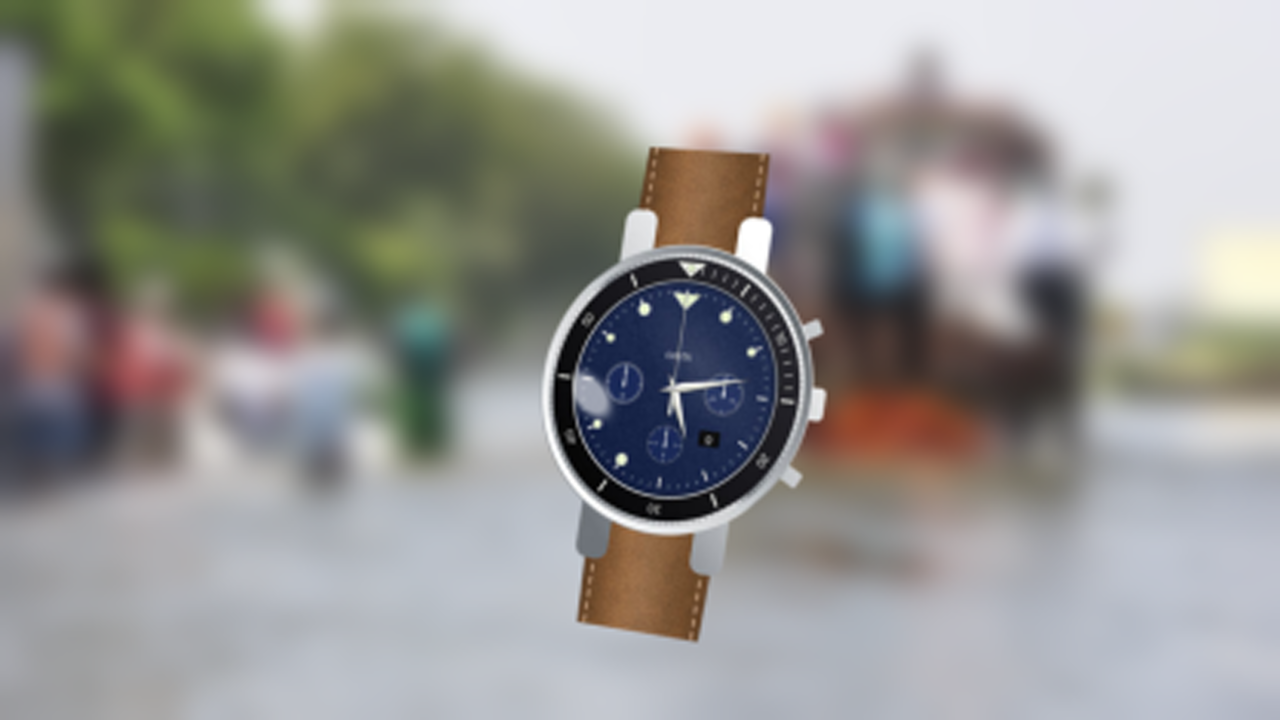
5:13
